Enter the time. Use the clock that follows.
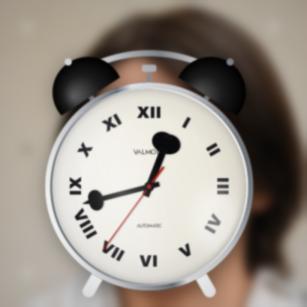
12:42:36
